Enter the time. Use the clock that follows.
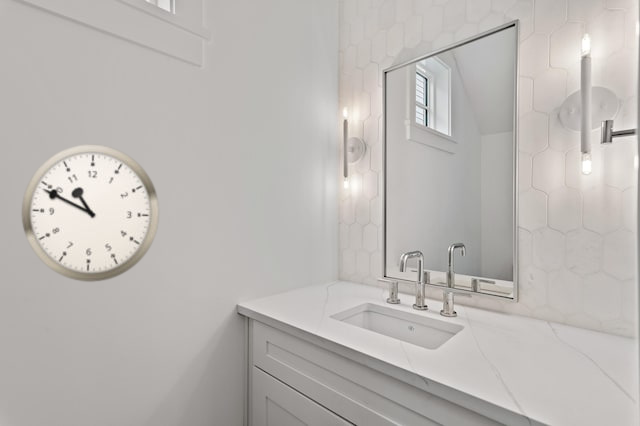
10:49
